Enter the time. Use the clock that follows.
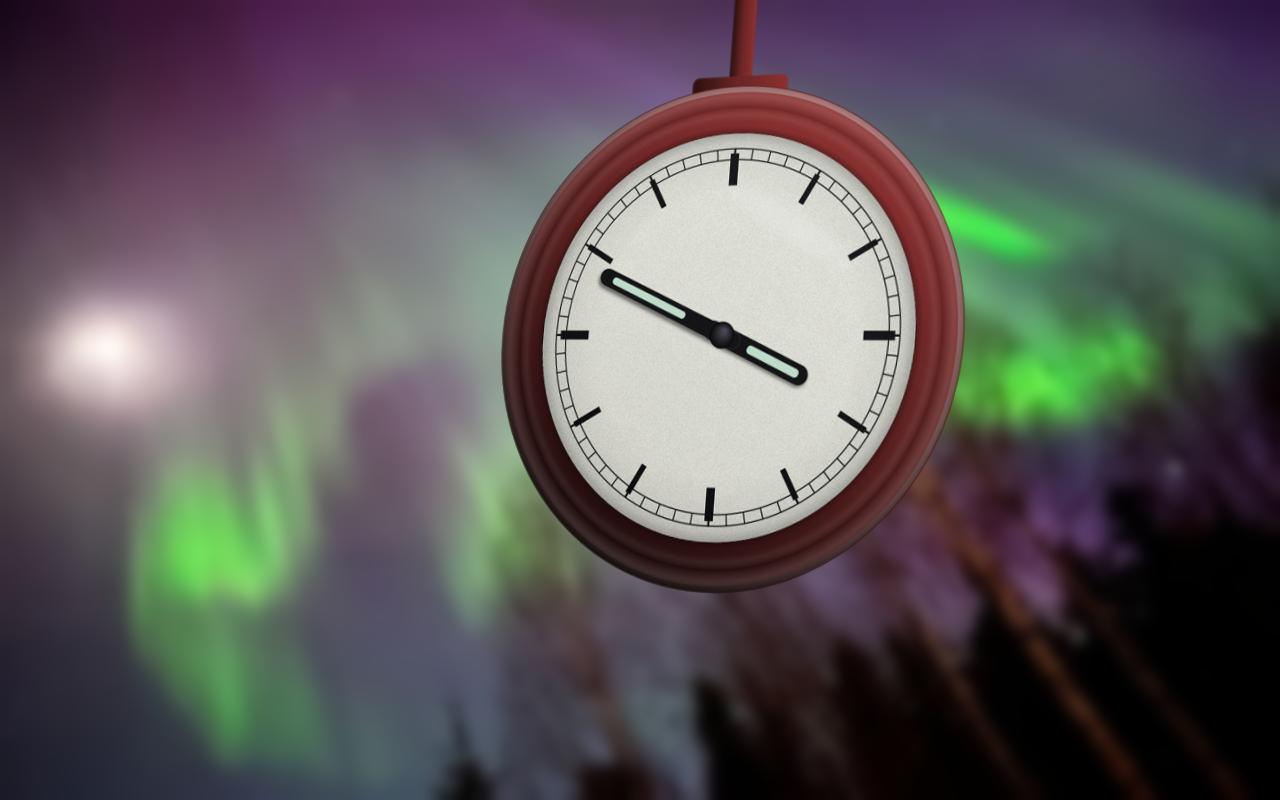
3:49
